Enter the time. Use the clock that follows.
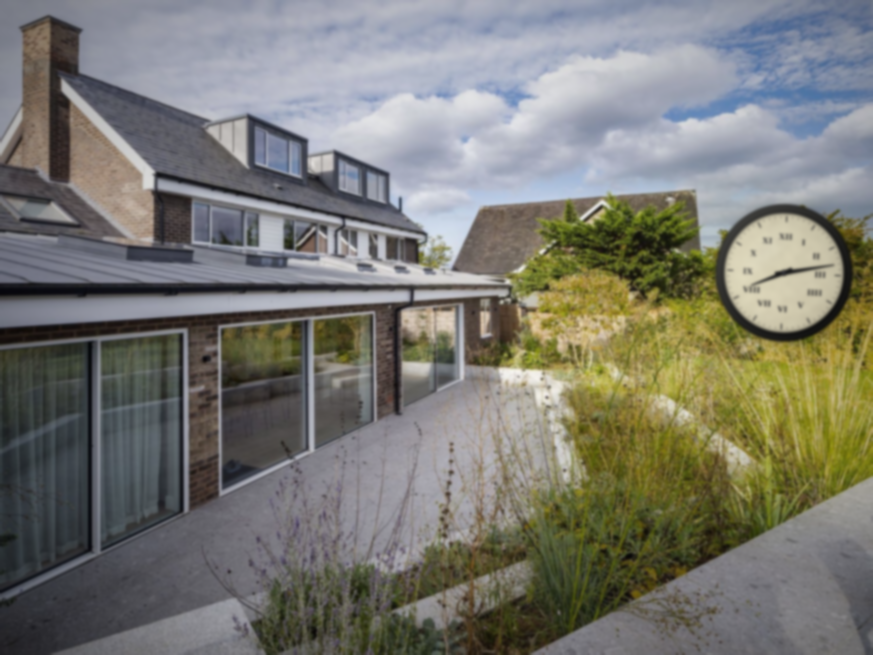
8:13
